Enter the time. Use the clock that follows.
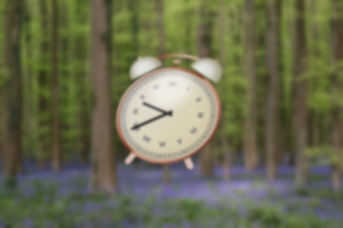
9:40
